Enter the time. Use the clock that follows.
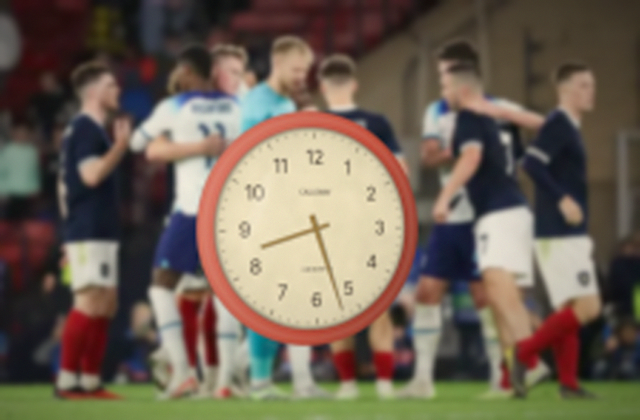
8:27
